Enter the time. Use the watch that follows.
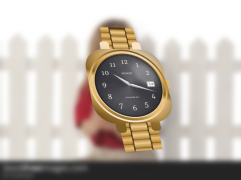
10:18
